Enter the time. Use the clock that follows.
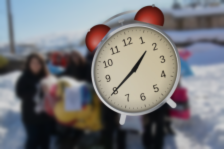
1:40
